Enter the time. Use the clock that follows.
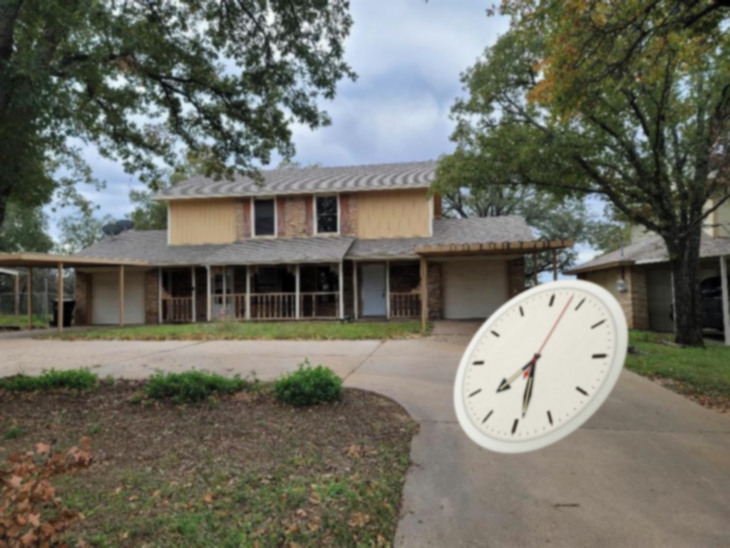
7:29:03
